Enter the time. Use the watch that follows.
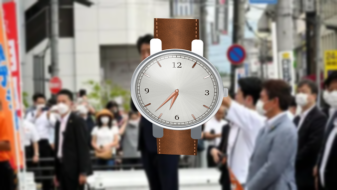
6:37
